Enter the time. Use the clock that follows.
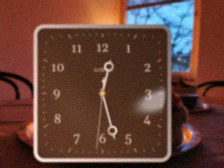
12:27:31
